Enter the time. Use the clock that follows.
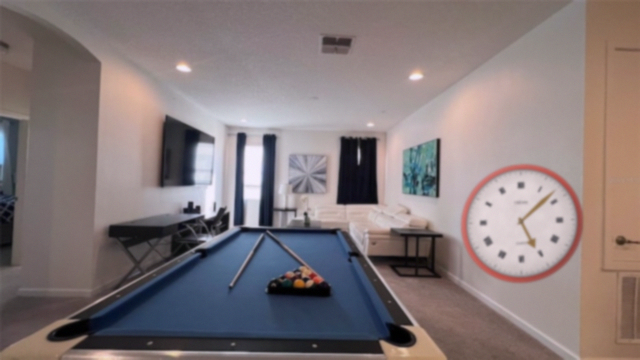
5:08
